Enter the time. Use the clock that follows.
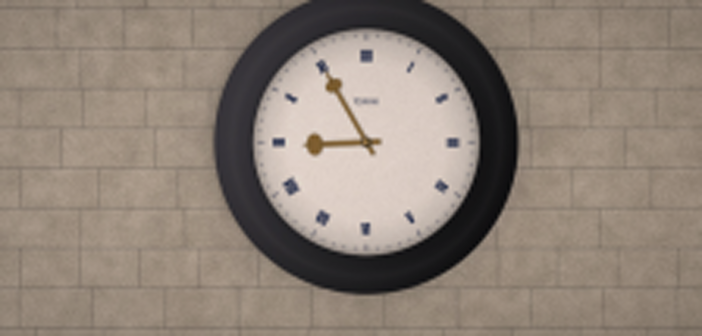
8:55
